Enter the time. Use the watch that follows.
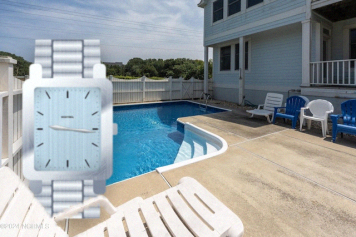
9:16
